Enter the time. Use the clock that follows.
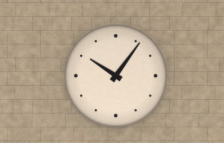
10:06
